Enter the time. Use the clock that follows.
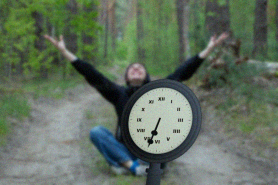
6:33
